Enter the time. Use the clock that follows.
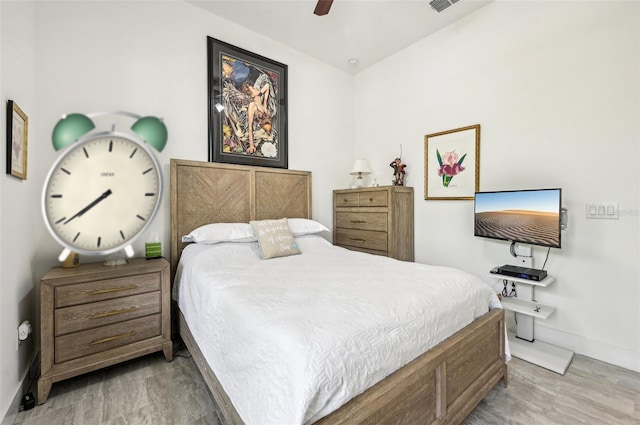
7:39
